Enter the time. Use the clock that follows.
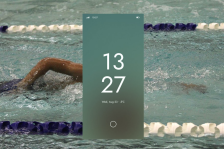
13:27
